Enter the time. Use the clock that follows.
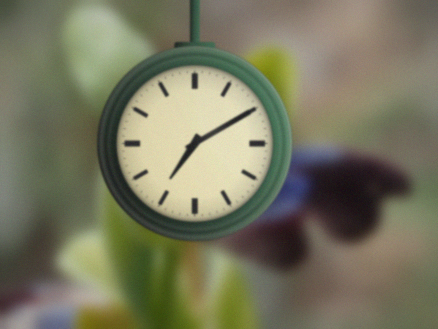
7:10
